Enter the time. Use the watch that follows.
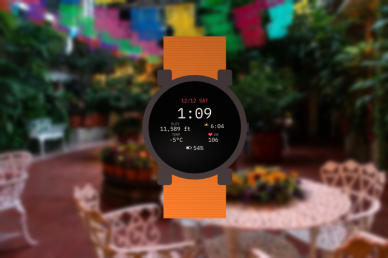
1:09
